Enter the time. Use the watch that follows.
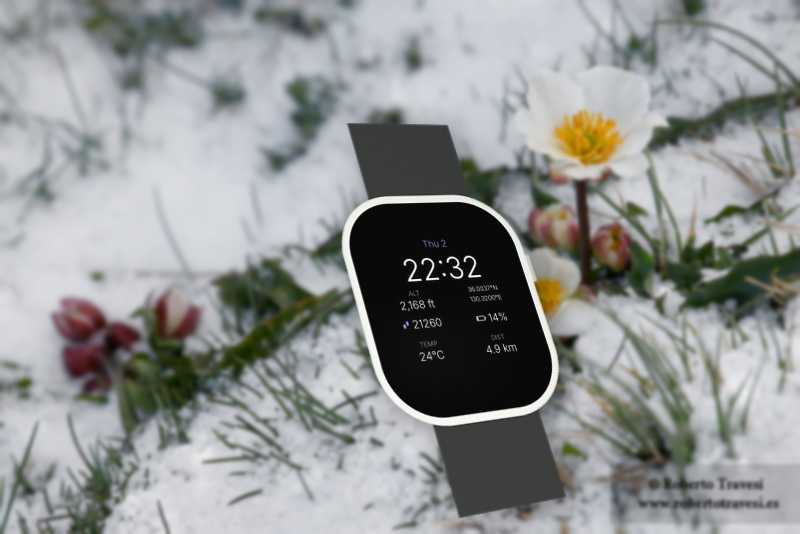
22:32
